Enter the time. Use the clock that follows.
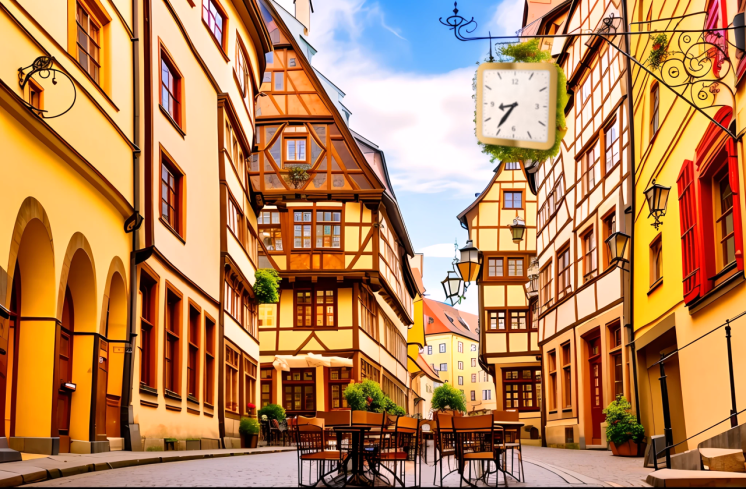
8:36
